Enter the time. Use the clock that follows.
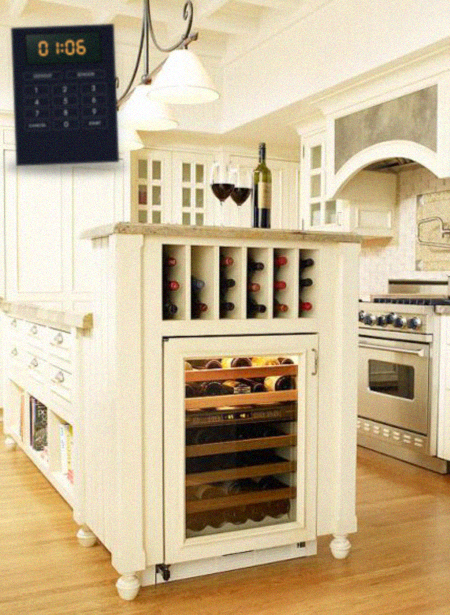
1:06
